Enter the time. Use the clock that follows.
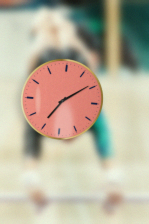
7:09
